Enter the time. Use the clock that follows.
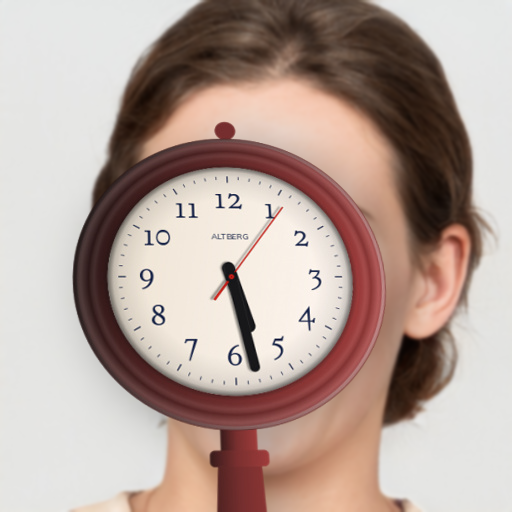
5:28:06
